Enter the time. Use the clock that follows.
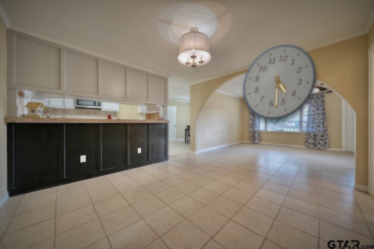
4:28
